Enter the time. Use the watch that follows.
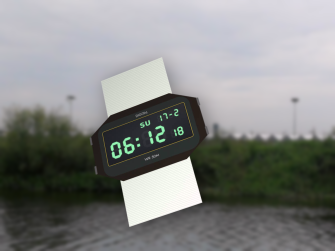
6:12:18
